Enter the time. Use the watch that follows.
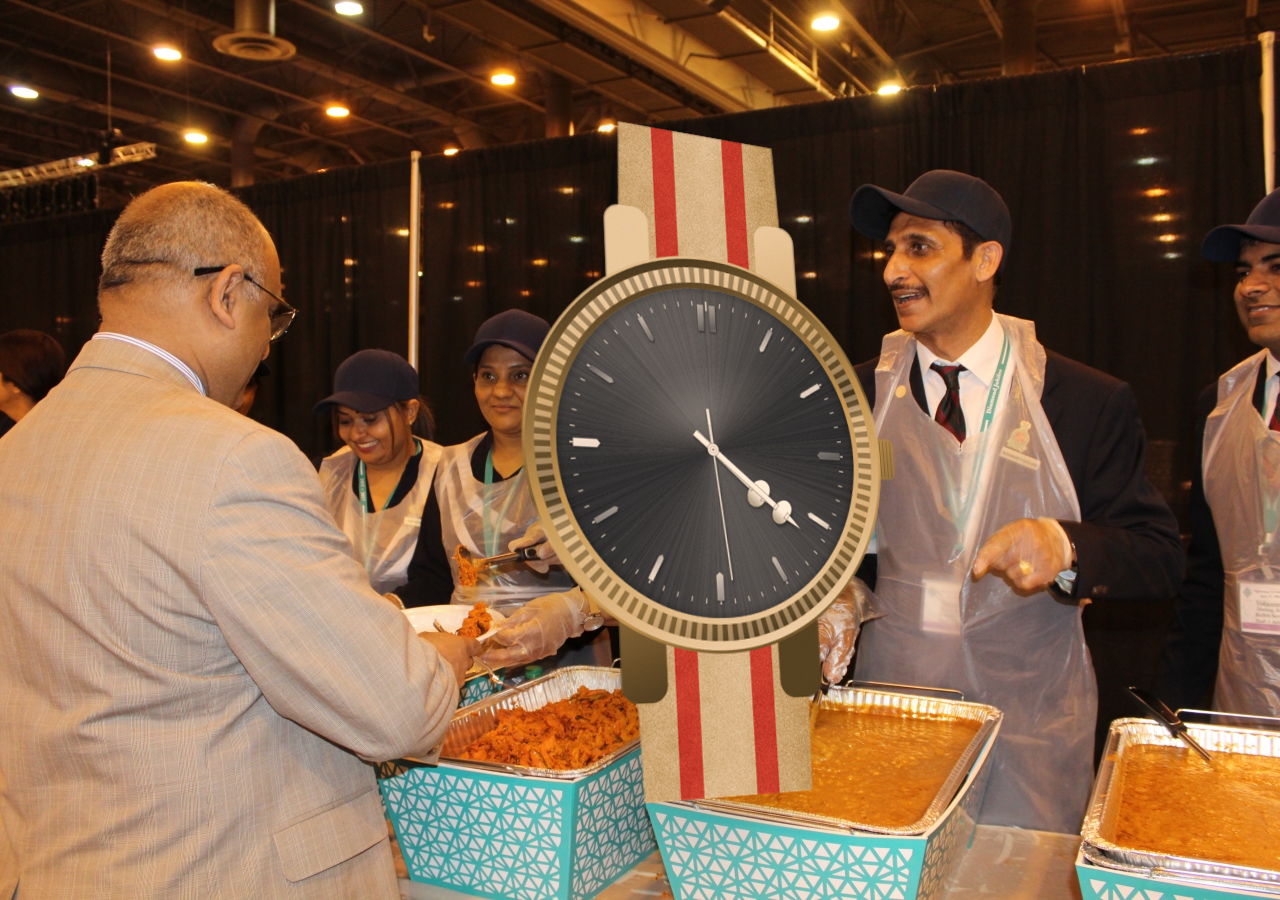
4:21:29
